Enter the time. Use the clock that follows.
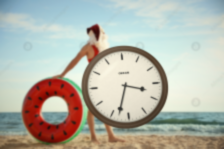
3:33
